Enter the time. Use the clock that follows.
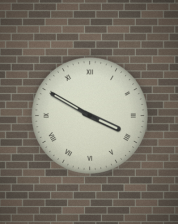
3:50
